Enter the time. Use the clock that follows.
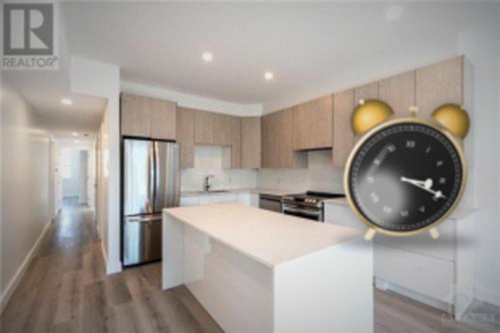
3:19
